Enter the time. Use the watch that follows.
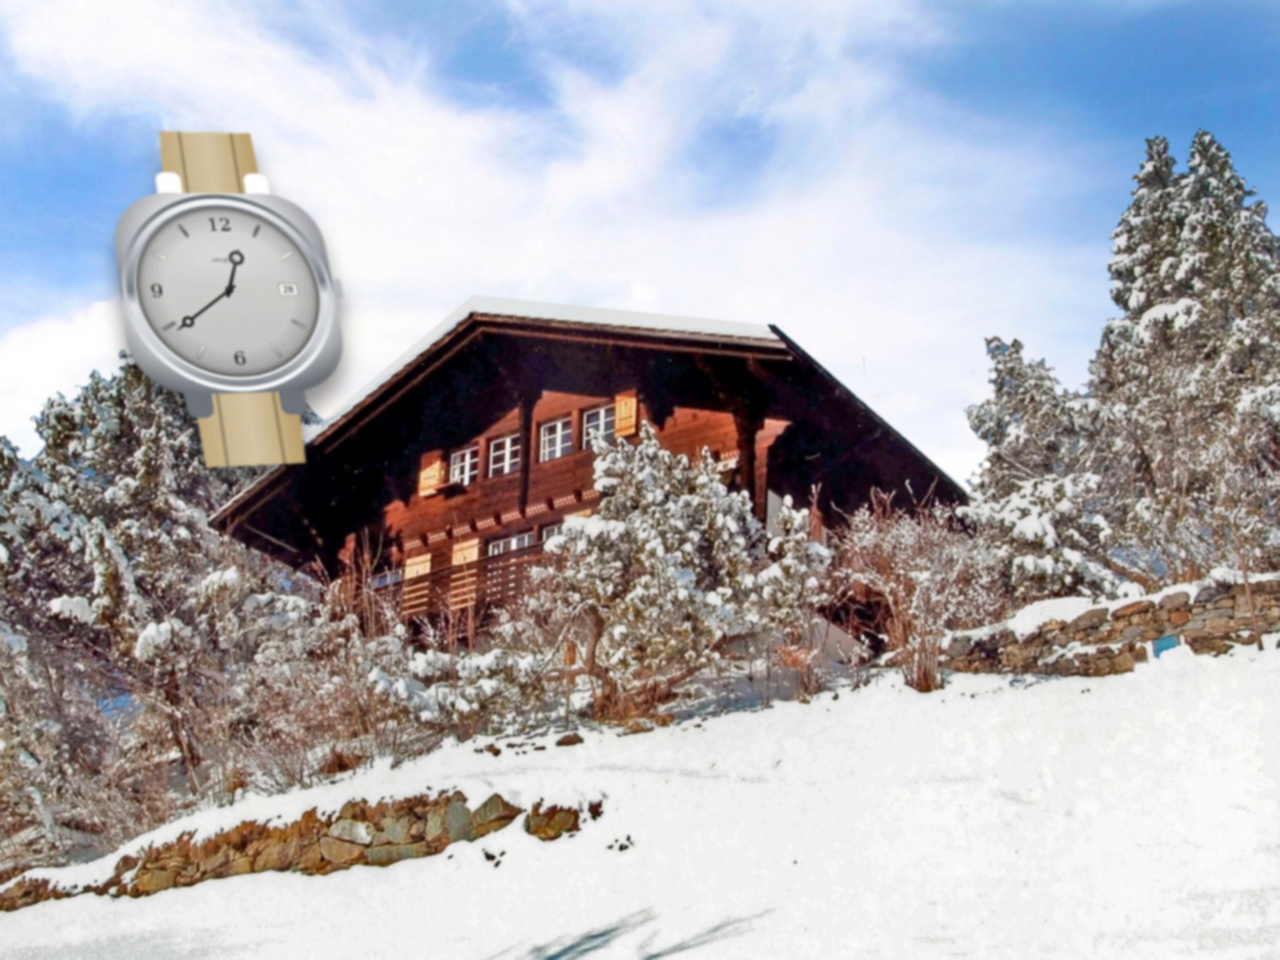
12:39
